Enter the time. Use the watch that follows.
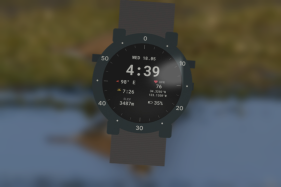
4:39
